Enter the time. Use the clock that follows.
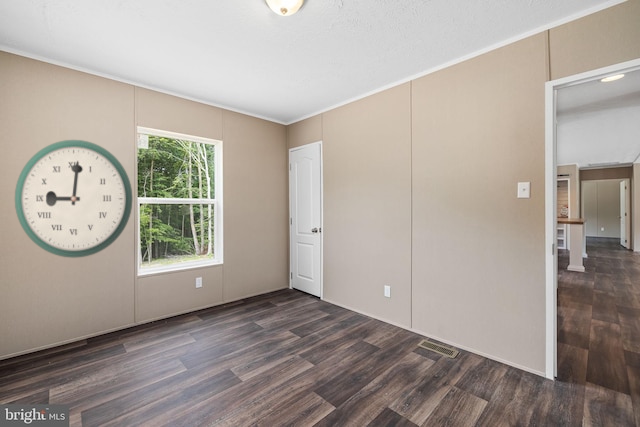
9:01
